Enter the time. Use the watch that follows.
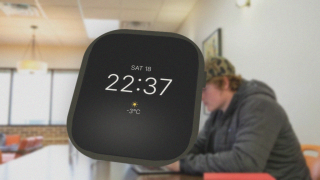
22:37
